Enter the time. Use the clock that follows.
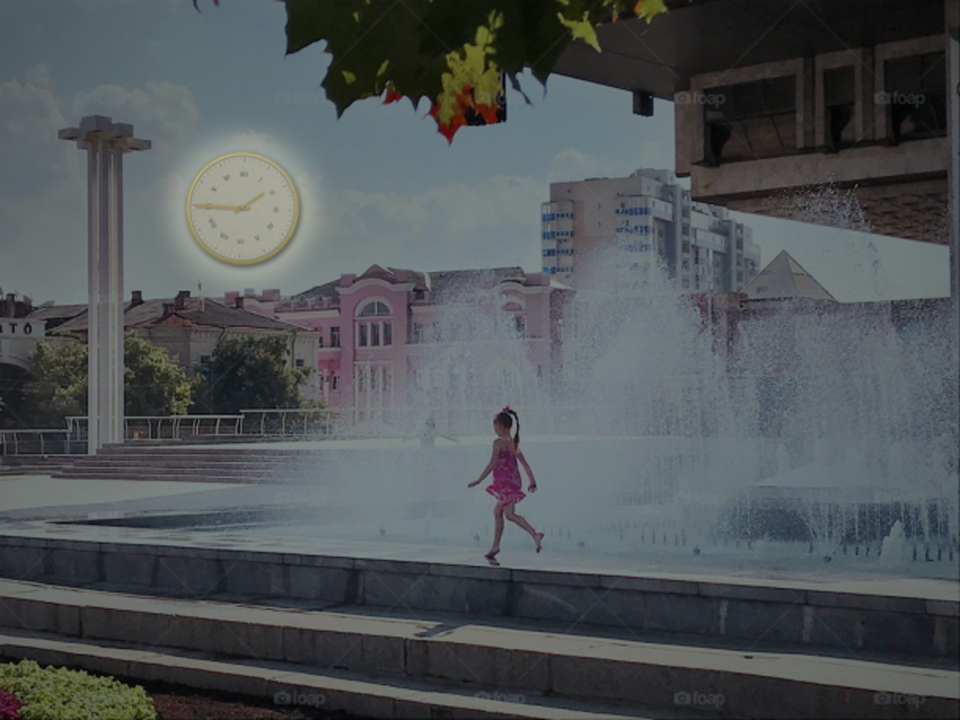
1:45
